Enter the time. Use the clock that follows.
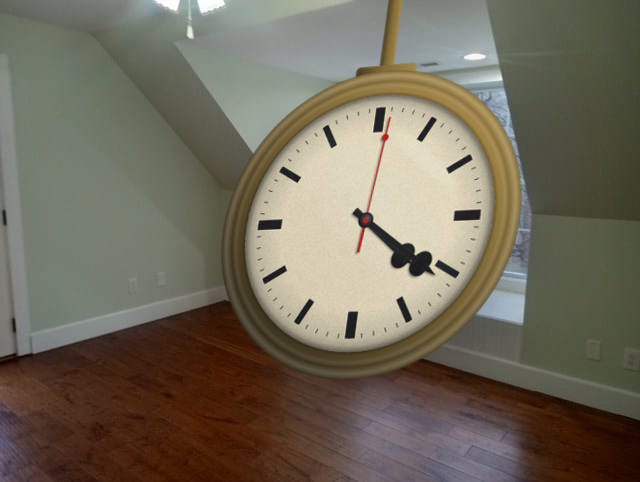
4:21:01
